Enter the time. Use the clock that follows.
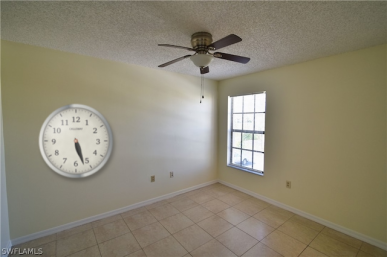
5:27
